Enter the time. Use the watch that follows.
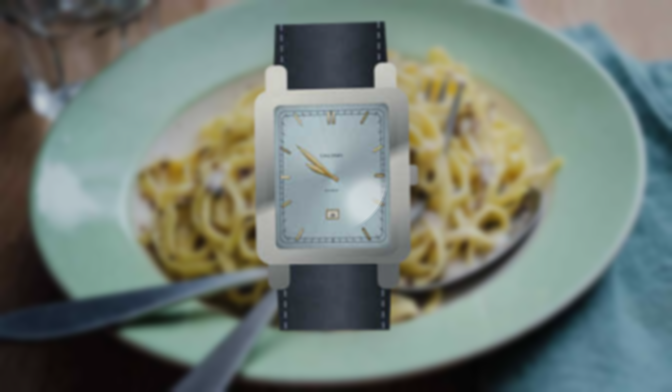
9:52
